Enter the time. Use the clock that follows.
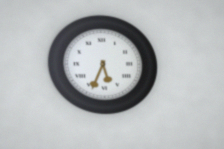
5:34
